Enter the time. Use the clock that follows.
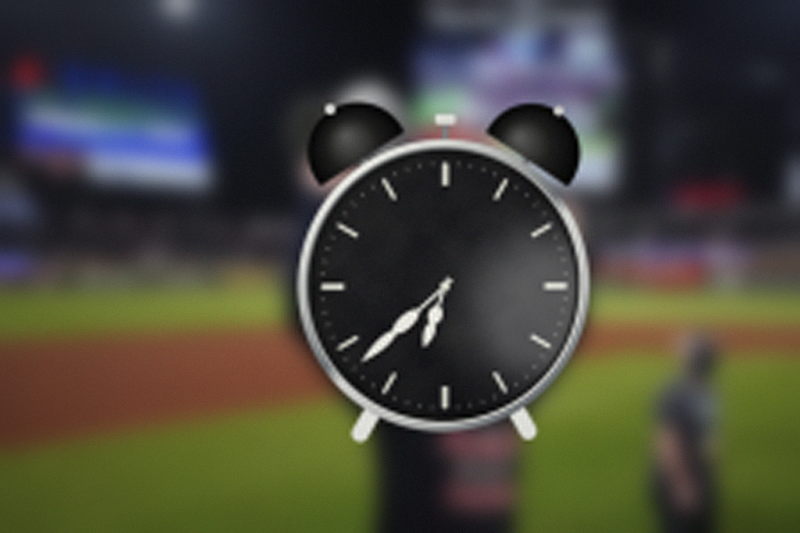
6:38
